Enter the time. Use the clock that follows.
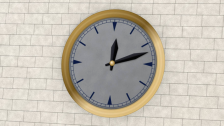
12:12
